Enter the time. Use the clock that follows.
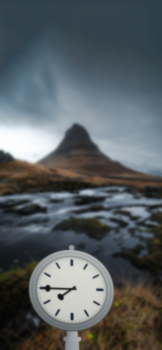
7:45
